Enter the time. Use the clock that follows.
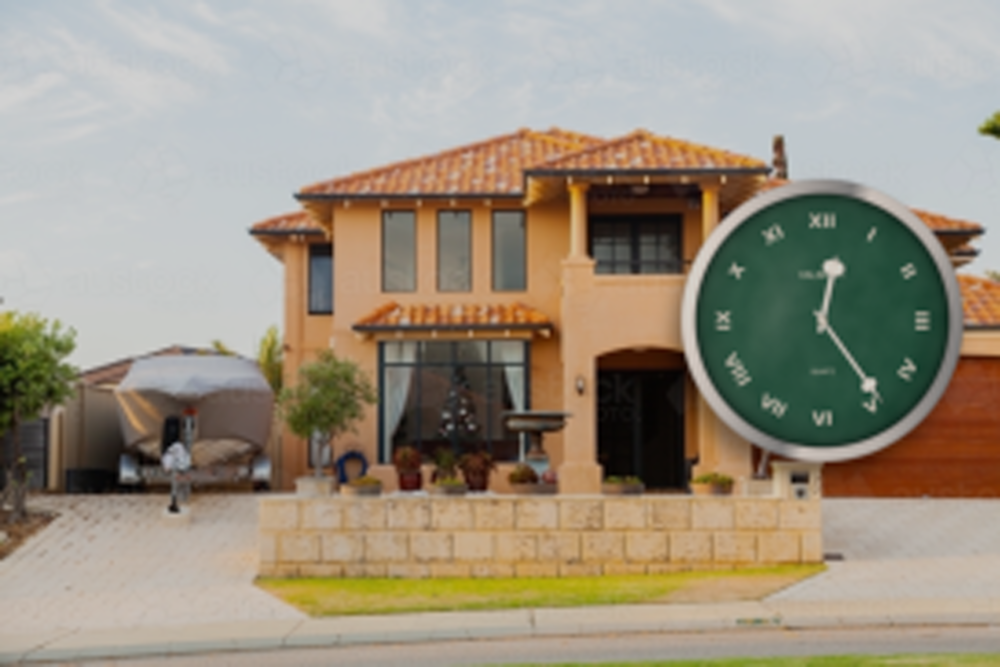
12:24
